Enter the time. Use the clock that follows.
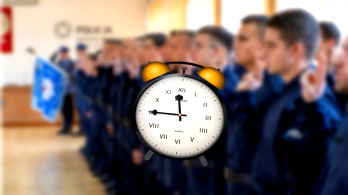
11:45
